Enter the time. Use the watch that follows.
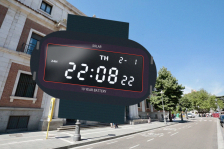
22:08:22
